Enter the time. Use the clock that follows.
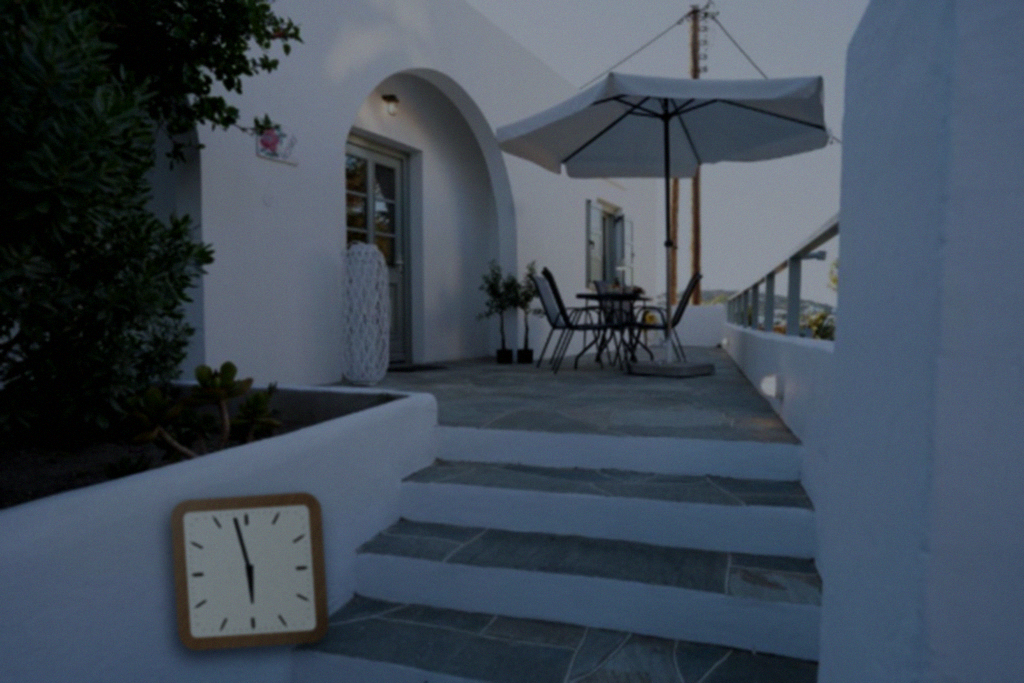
5:58
